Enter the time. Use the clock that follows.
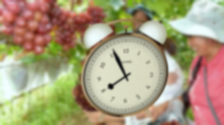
7:56
